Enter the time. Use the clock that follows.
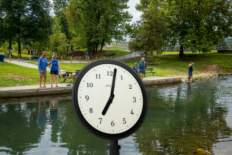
7:02
